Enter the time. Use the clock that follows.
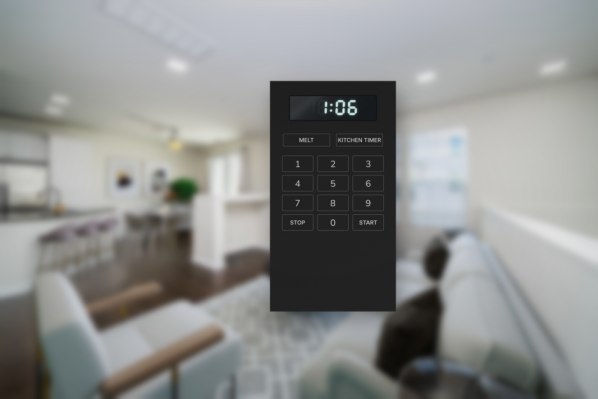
1:06
